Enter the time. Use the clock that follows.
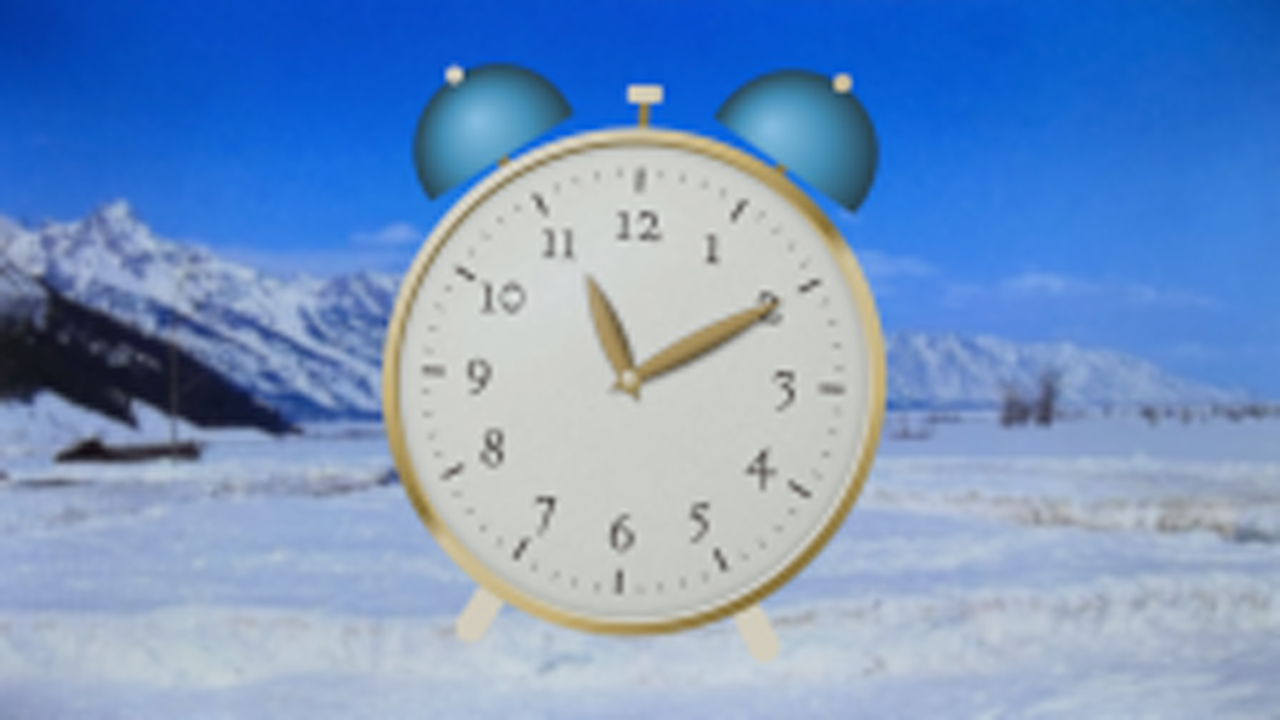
11:10
